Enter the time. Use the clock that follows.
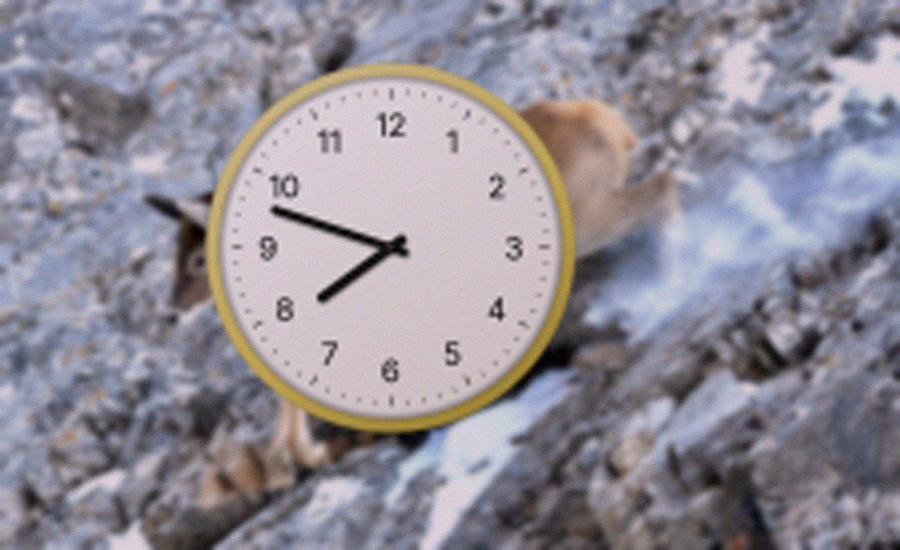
7:48
